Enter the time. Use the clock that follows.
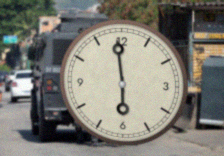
5:59
